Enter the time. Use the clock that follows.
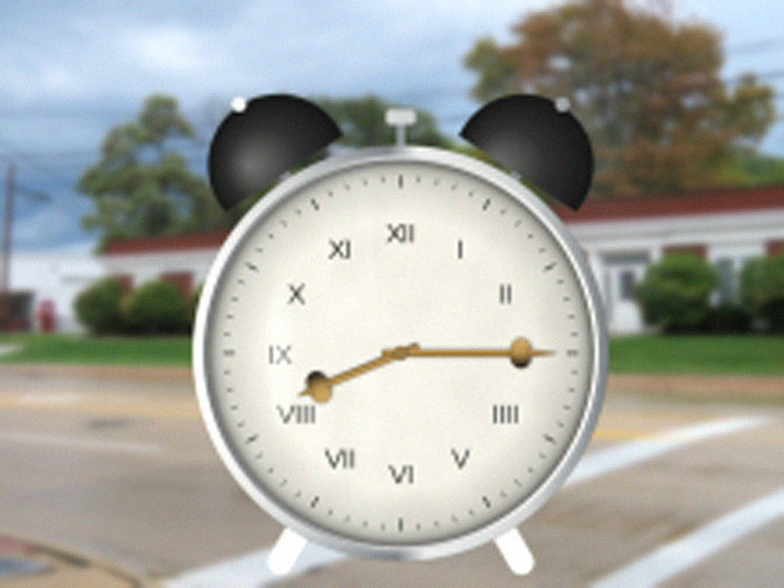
8:15
